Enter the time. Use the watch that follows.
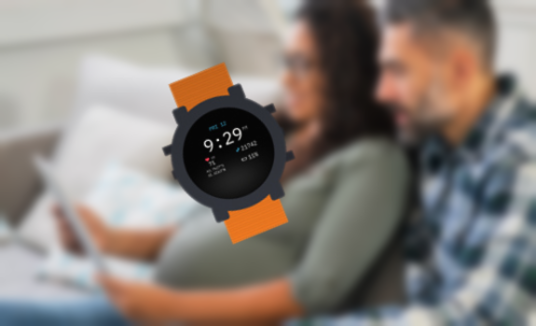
9:29
